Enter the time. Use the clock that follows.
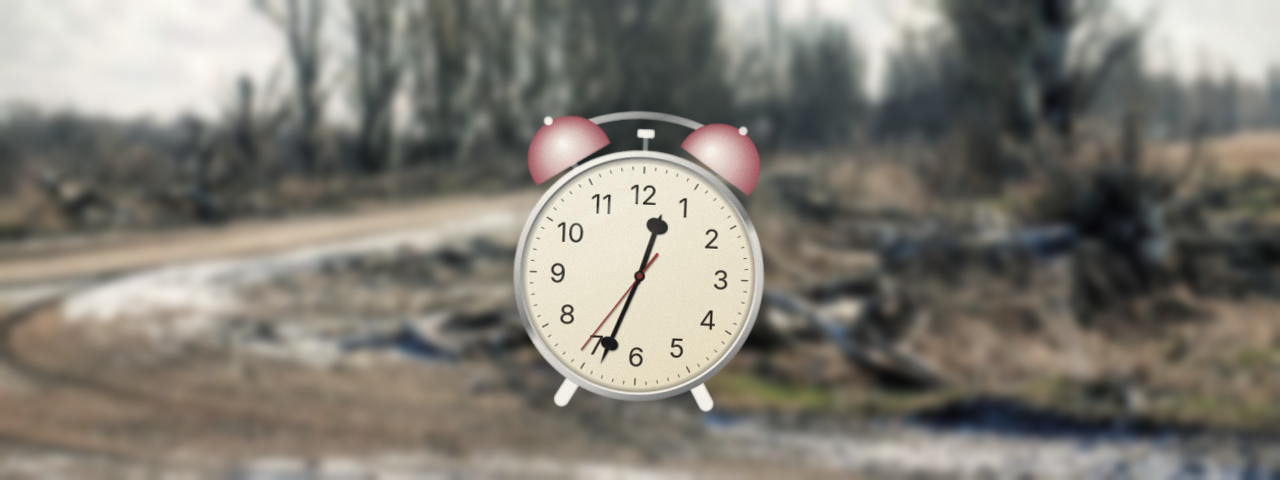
12:33:36
